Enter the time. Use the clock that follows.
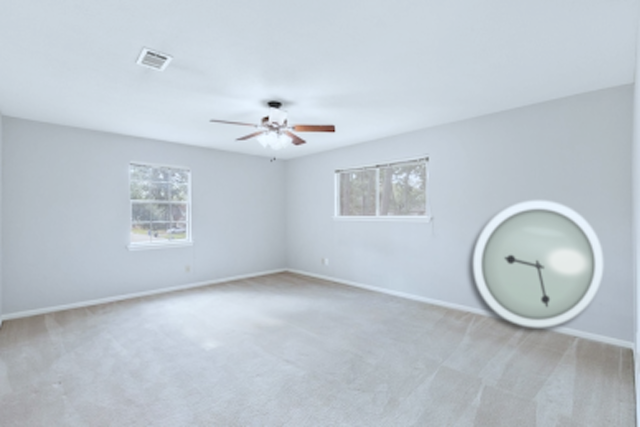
9:28
